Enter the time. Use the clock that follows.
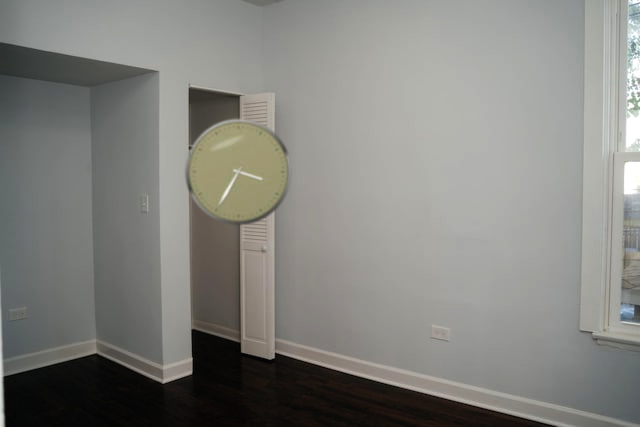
3:35
